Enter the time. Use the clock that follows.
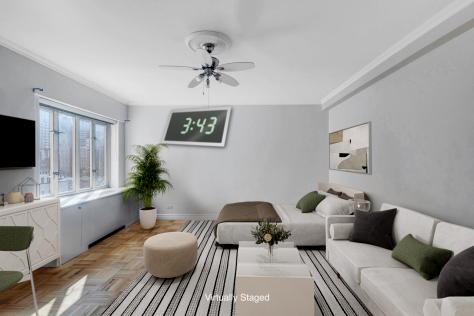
3:43
